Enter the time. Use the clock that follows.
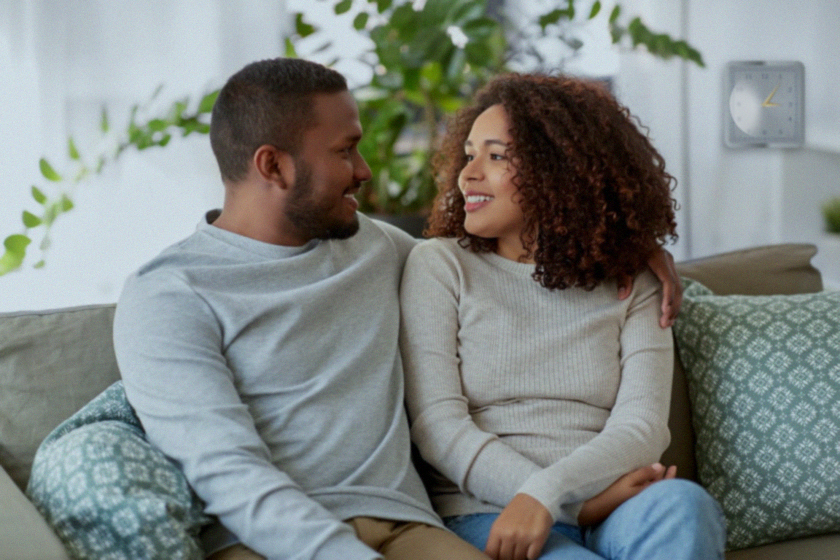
3:06
